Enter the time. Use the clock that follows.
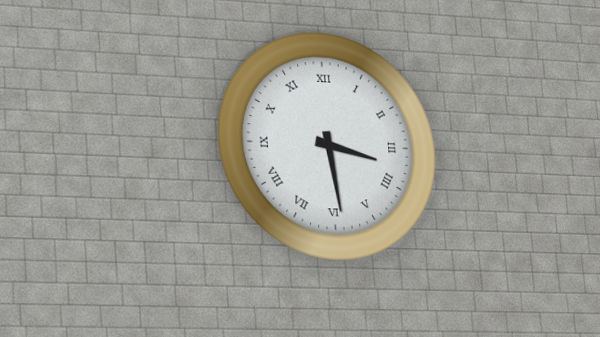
3:29
